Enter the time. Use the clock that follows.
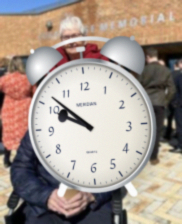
9:52
